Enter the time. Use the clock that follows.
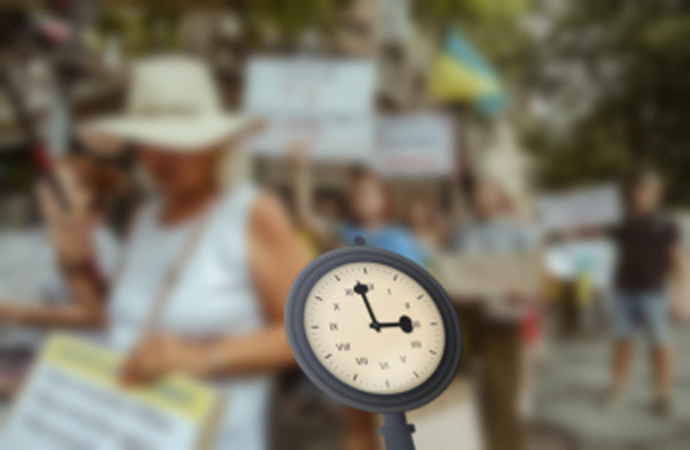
2:58
